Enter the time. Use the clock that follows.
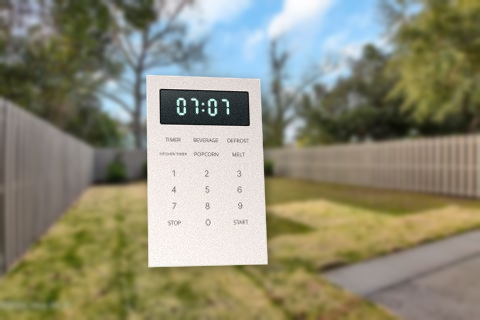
7:07
